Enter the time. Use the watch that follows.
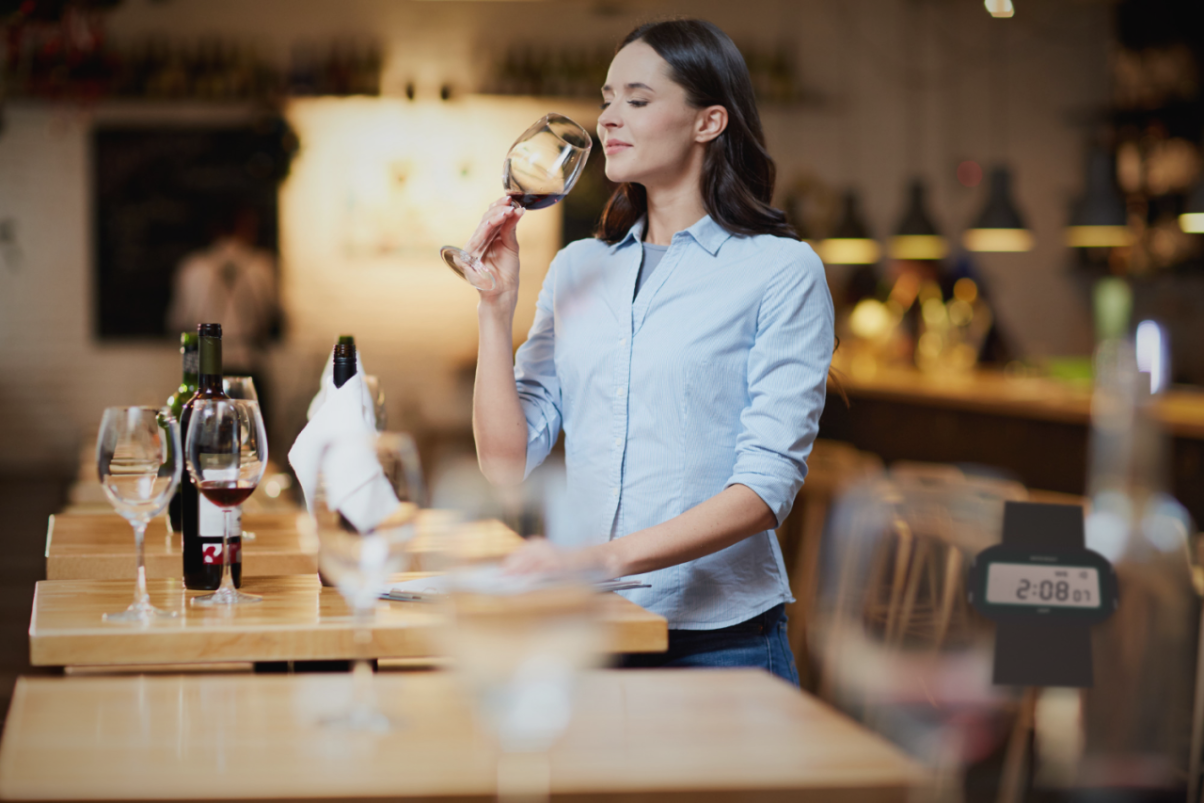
2:08
